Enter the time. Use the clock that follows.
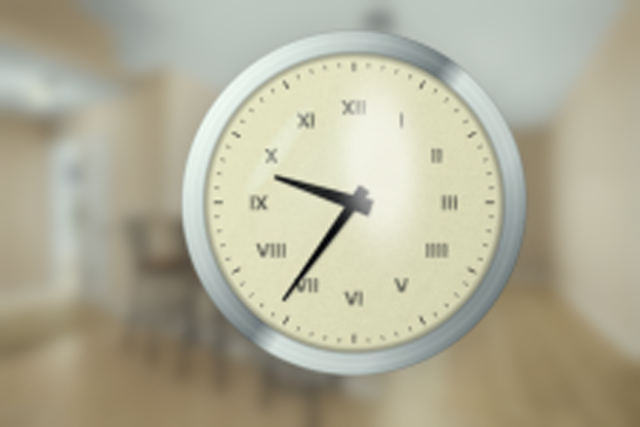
9:36
